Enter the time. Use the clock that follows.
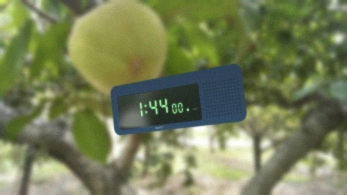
1:44:00
